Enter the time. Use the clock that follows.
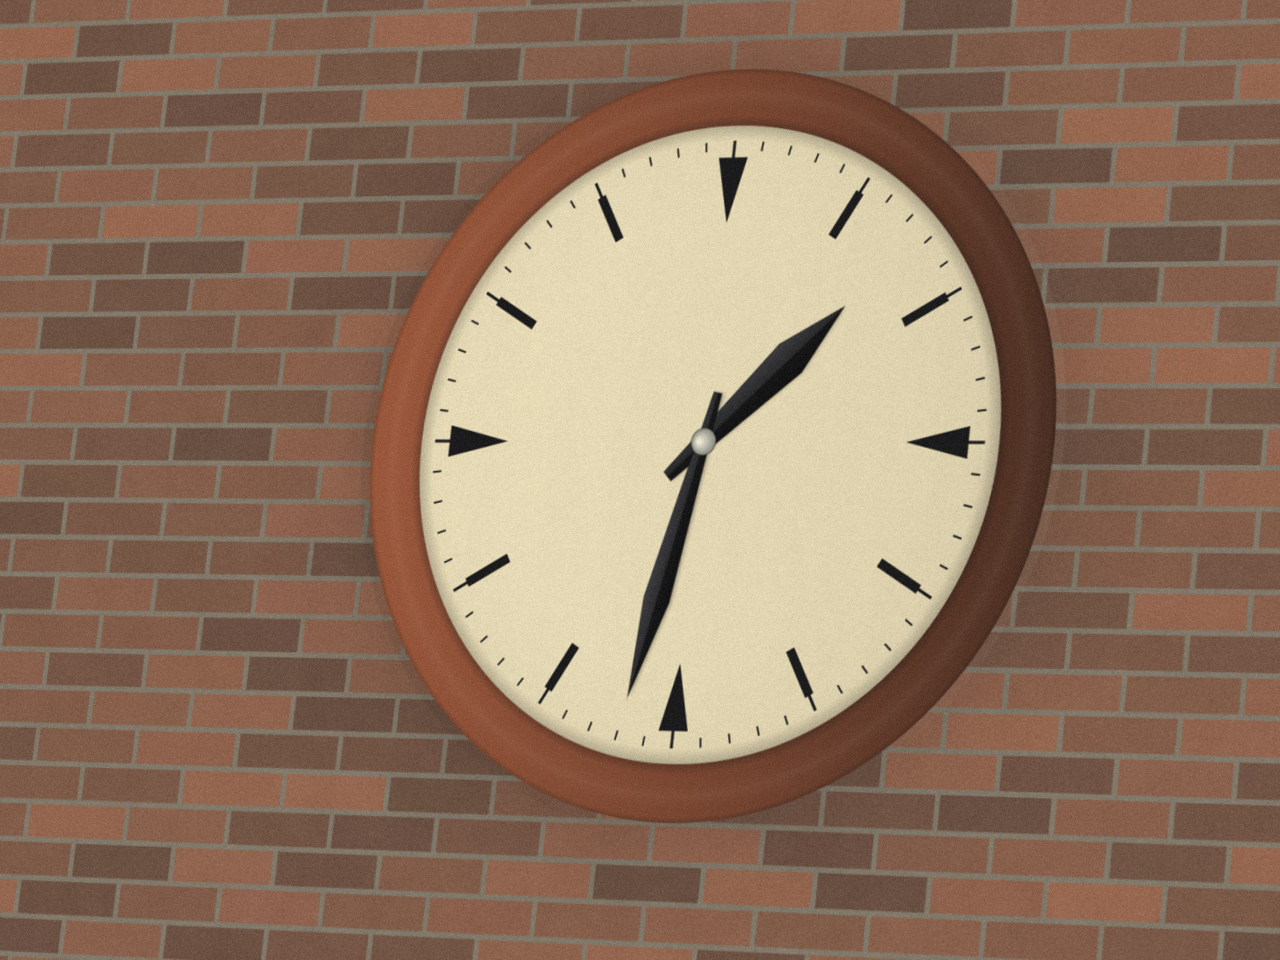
1:32
